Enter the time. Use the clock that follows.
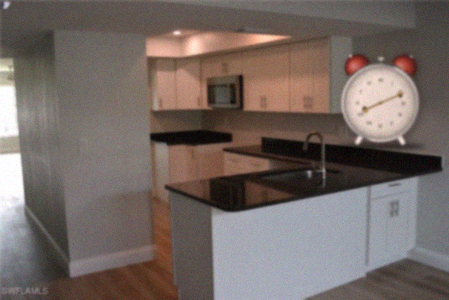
8:11
